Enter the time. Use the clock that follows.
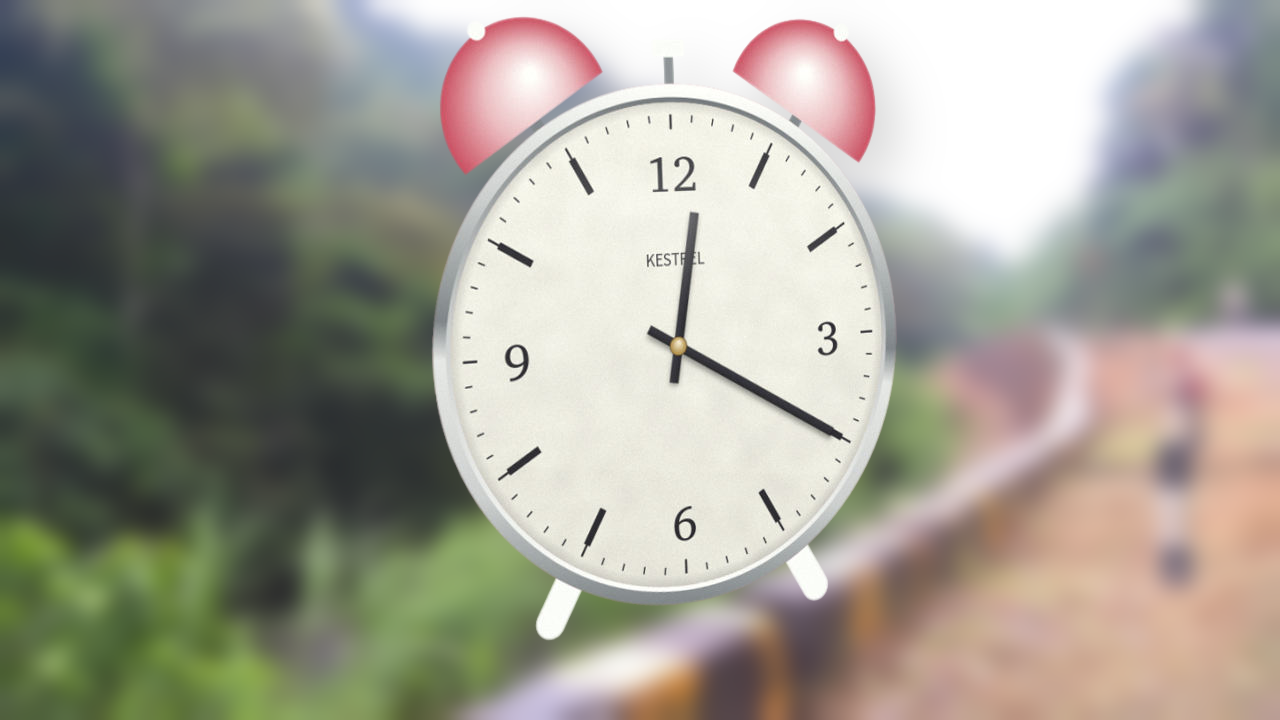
12:20
